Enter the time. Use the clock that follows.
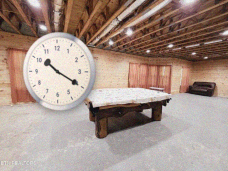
10:20
